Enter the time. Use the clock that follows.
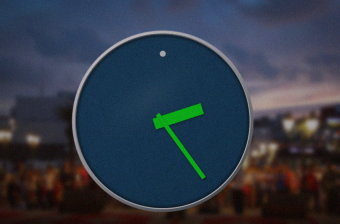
2:24
